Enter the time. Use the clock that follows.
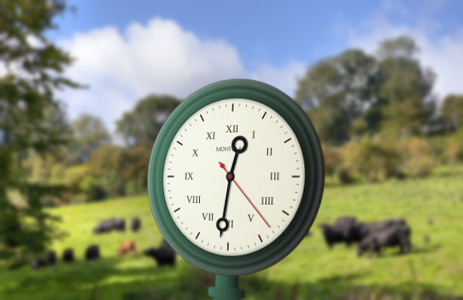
12:31:23
